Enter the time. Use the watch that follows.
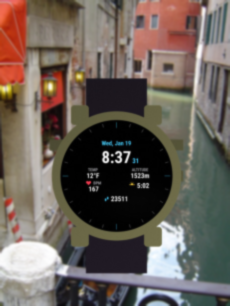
8:37
